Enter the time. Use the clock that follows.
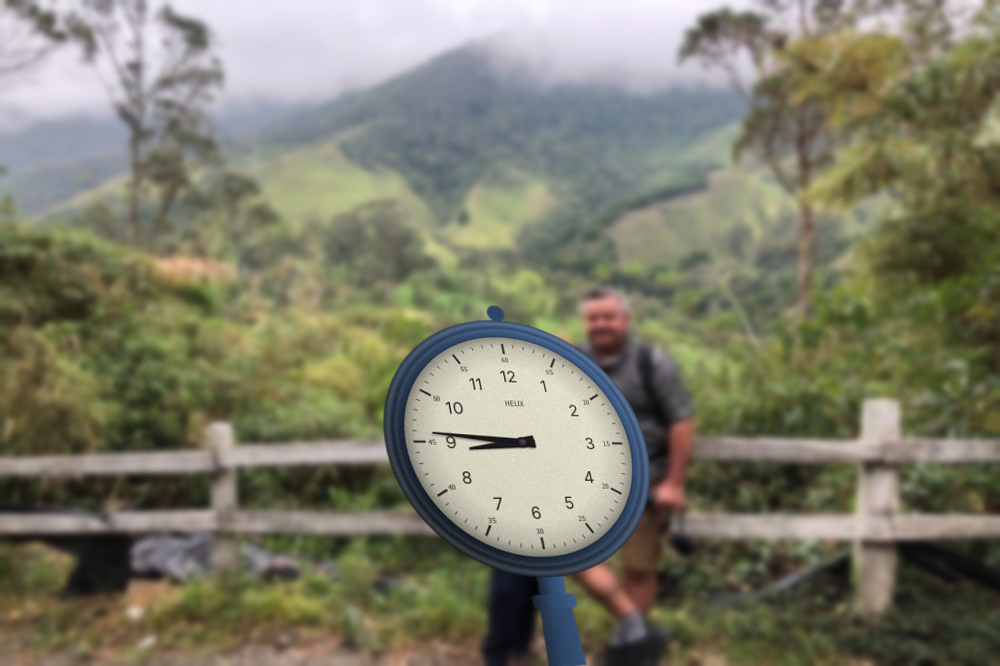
8:46
